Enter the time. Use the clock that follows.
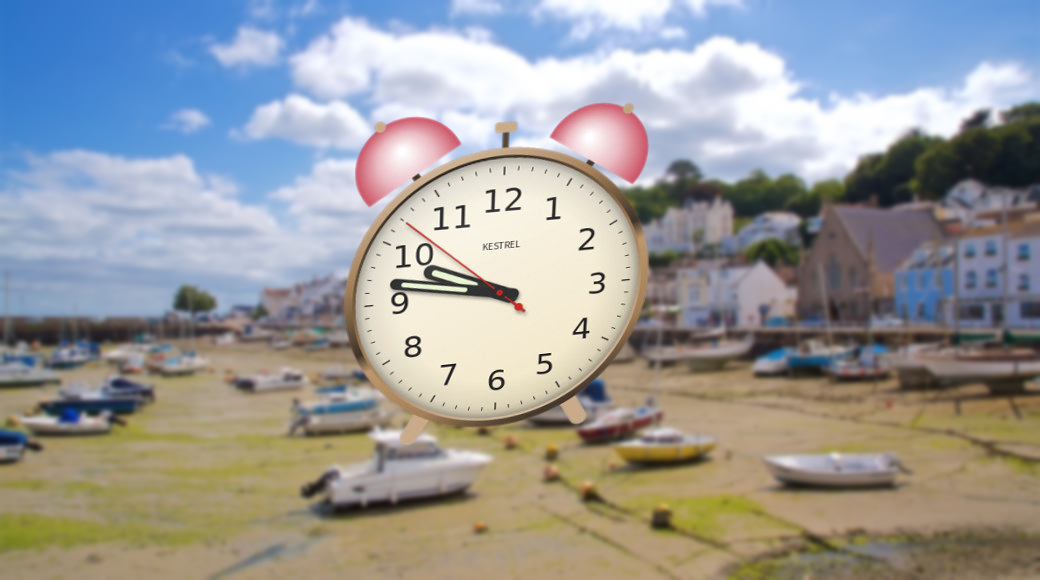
9:46:52
